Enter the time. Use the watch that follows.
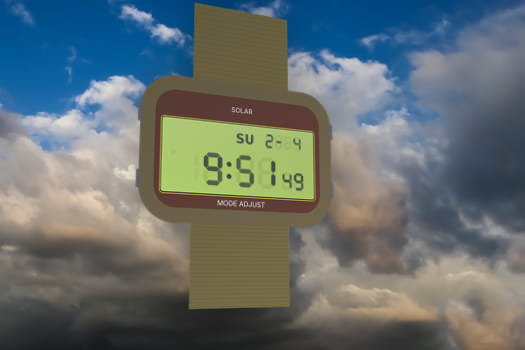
9:51:49
